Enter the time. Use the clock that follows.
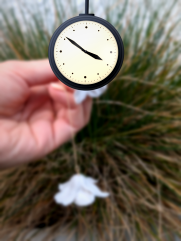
3:51
